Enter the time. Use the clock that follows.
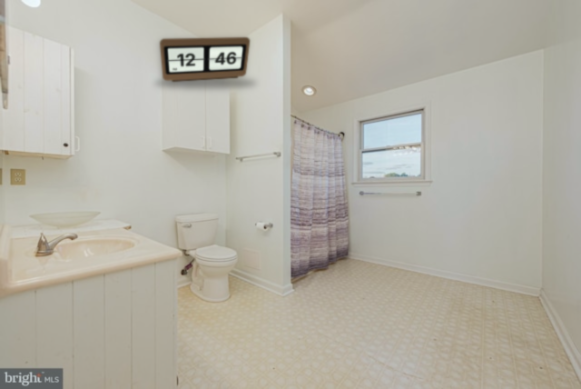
12:46
